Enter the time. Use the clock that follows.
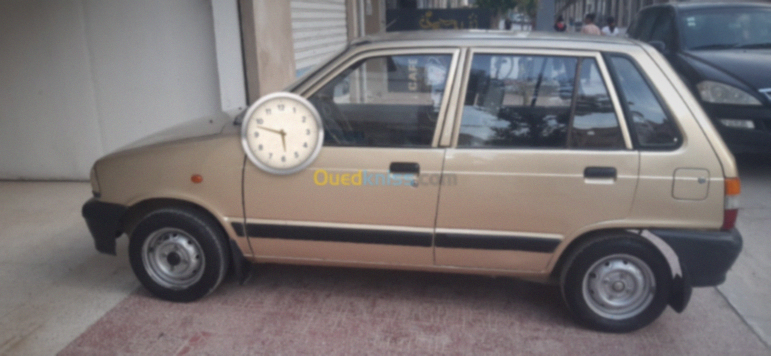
5:48
